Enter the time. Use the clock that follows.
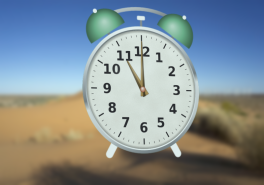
11:00
